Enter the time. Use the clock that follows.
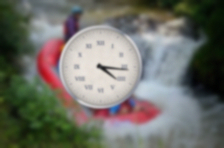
4:16
